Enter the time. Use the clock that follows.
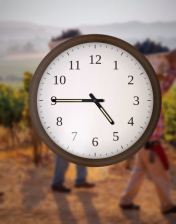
4:45
